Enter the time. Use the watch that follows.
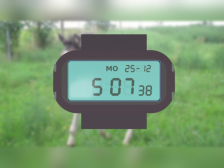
5:07:38
